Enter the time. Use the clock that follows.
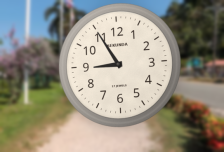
8:55
